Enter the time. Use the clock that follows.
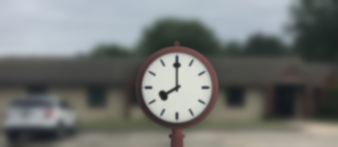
8:00
